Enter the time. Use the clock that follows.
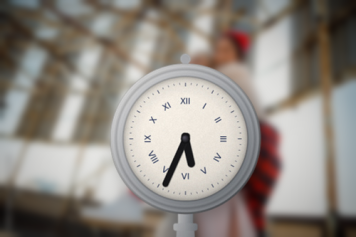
5:34
